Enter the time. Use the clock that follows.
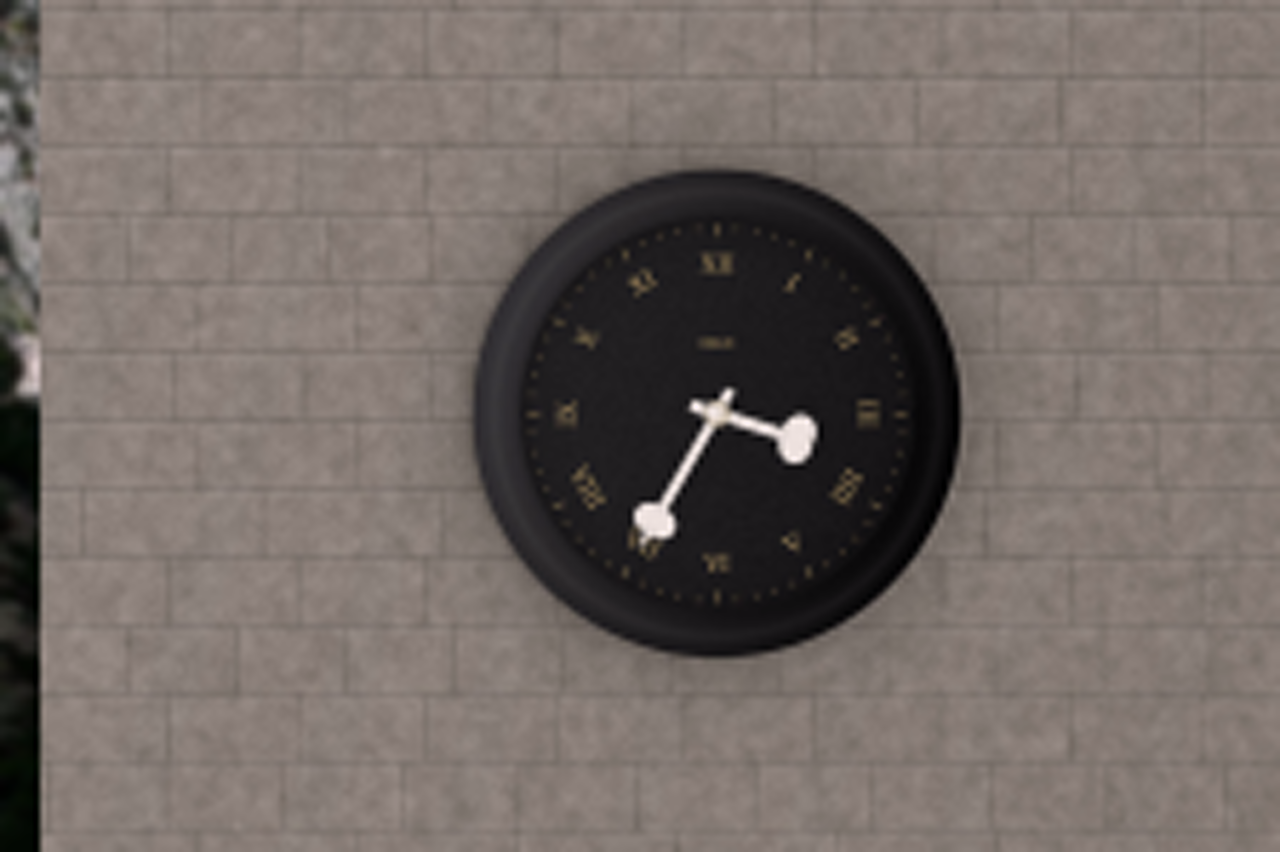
3:35
